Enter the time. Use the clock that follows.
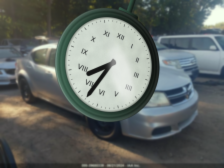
7:33
